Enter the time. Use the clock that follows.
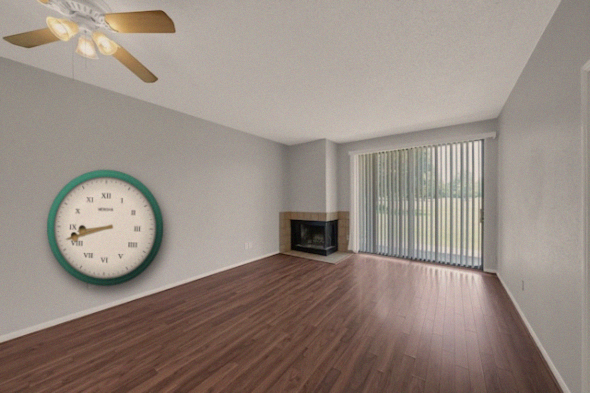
8:42
